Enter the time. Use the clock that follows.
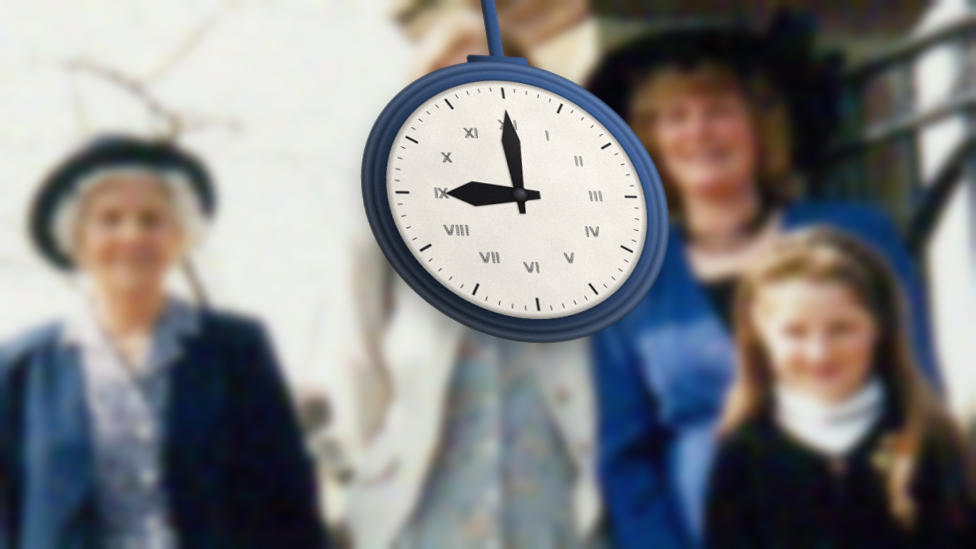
9:00
